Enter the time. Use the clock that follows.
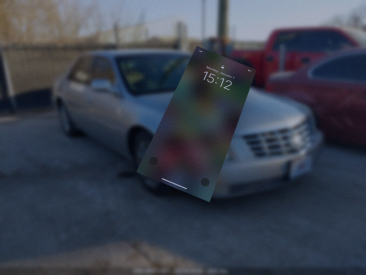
15:12
